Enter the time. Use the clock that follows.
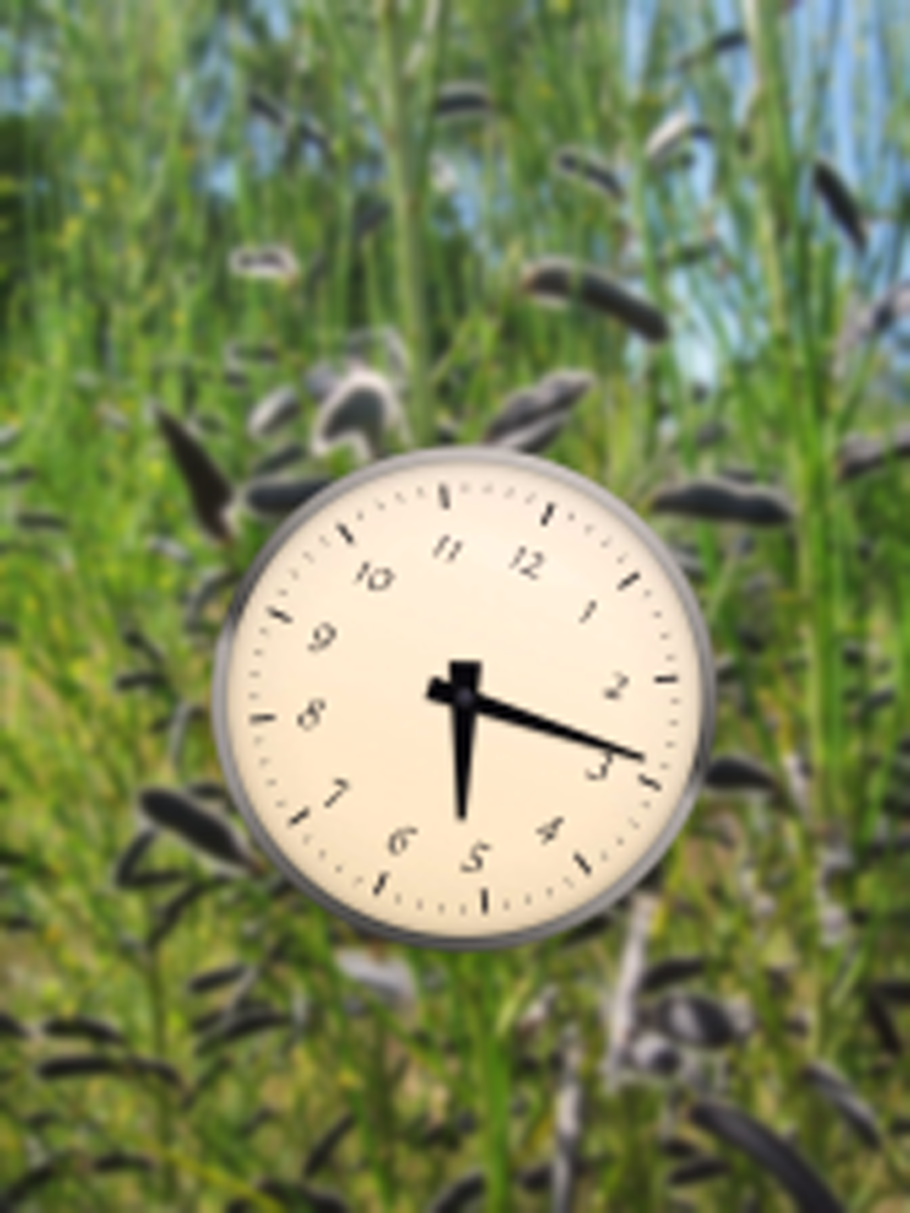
5:14
